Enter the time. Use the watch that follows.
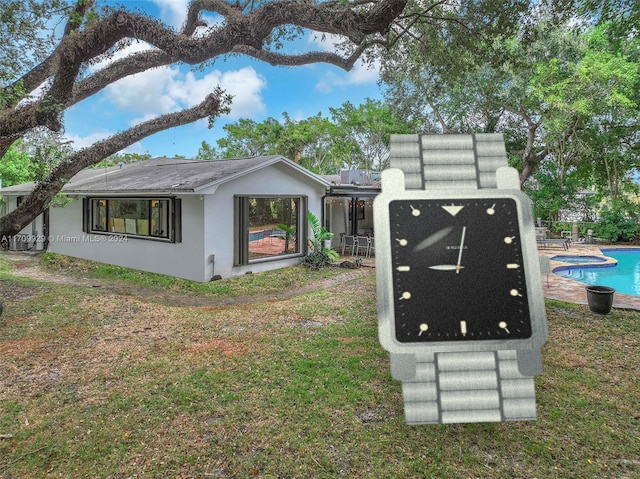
9:02
